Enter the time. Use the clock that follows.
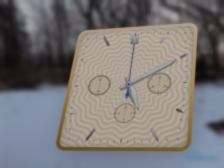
5:10
